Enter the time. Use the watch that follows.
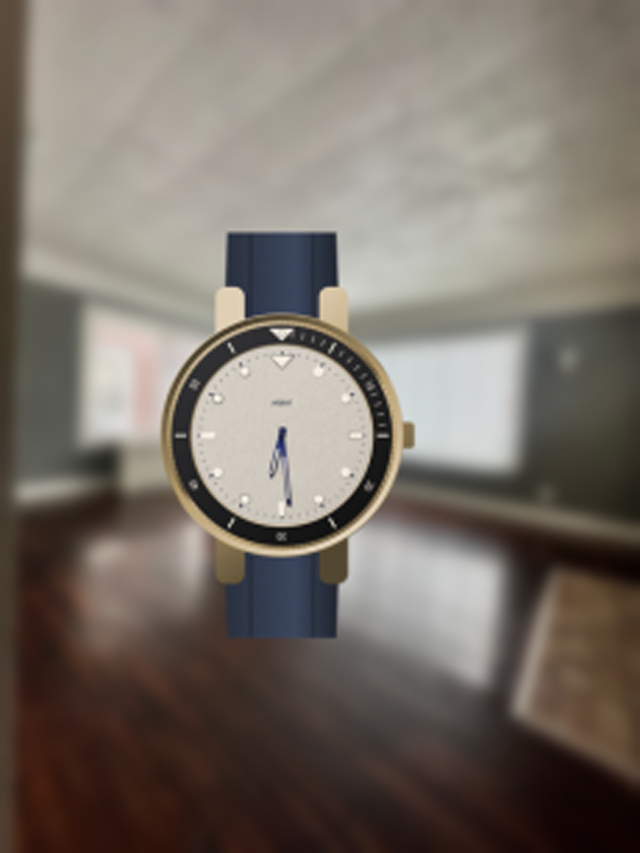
6:29
